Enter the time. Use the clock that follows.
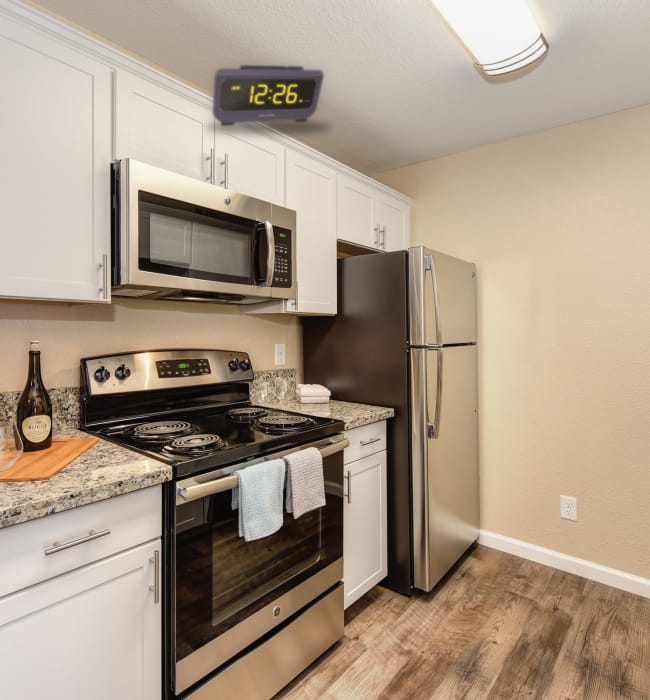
12:26
